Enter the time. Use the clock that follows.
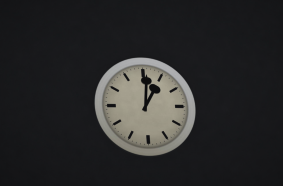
1:01
